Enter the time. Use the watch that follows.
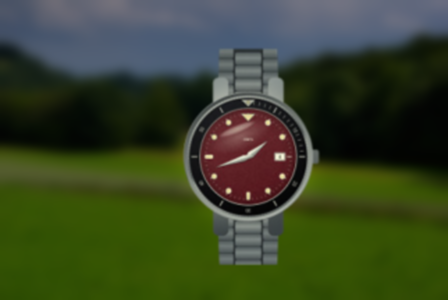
1:42
